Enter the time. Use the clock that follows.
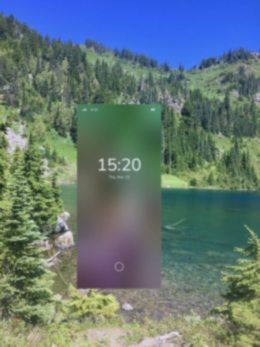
15:20
